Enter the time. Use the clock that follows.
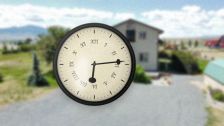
6:14
